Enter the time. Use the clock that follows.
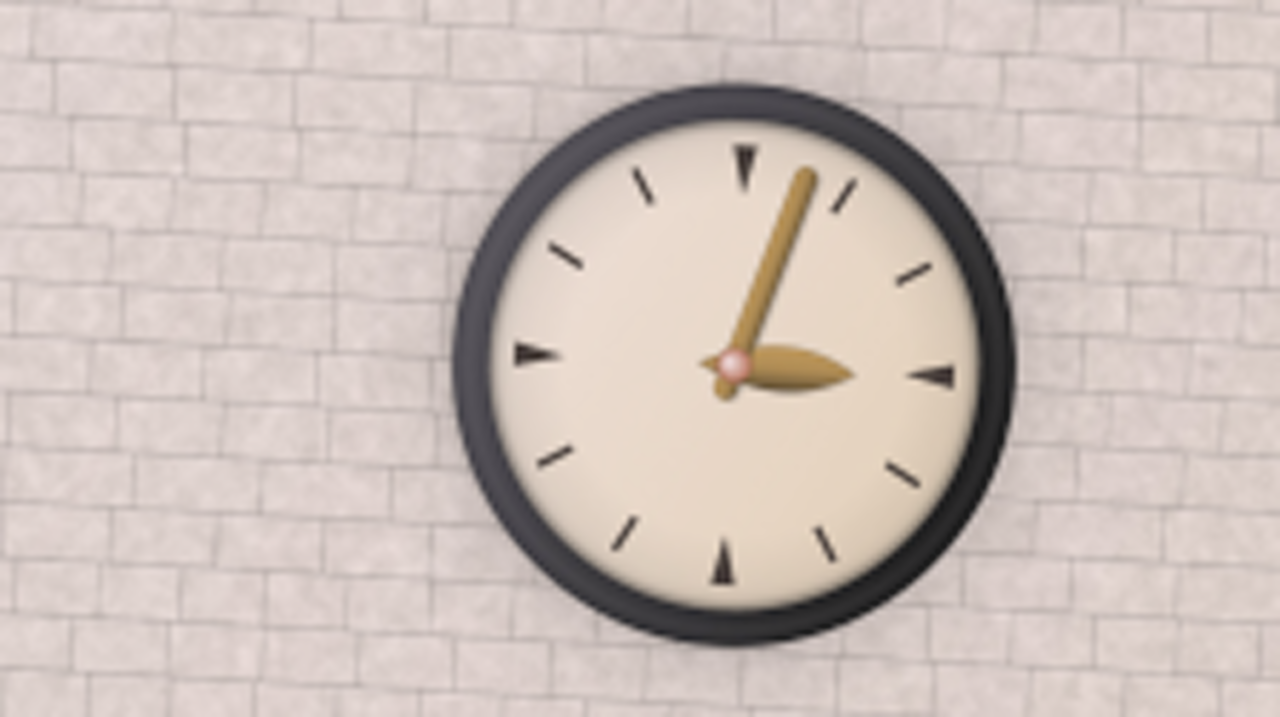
3:03
